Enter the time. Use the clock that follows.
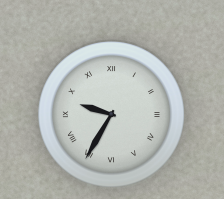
9:35
